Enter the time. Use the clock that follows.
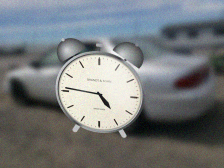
4:46
